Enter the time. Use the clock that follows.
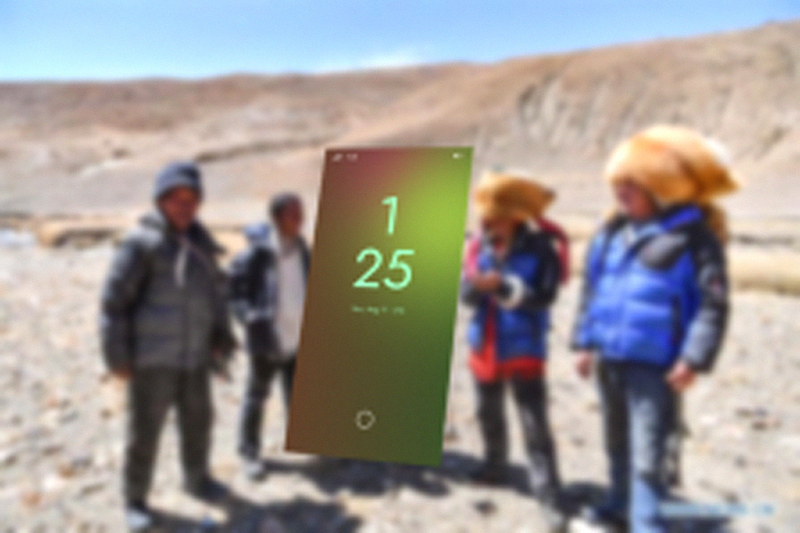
1:25
